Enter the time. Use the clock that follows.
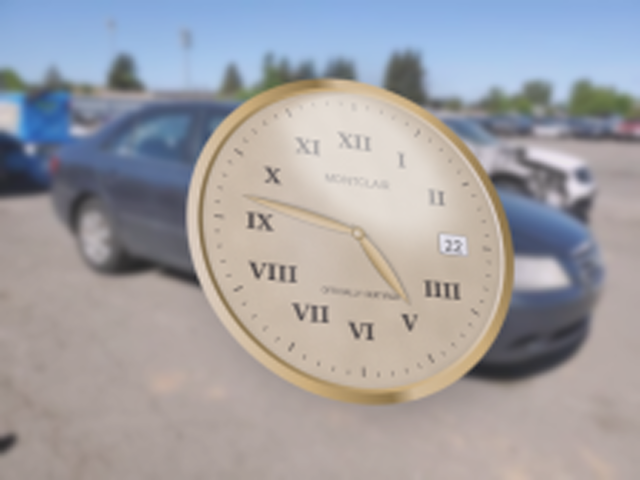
4:47
